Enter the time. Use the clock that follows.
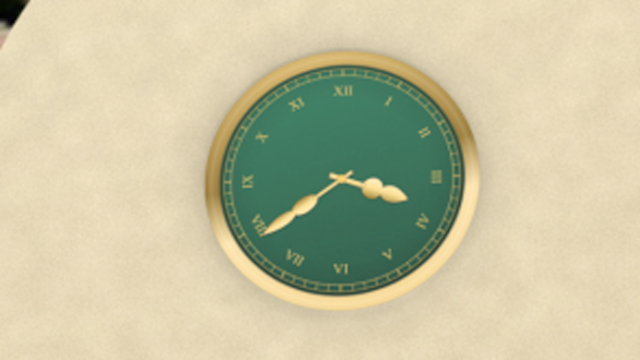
3:39
